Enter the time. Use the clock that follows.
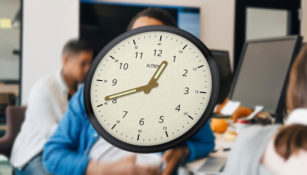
12:41
